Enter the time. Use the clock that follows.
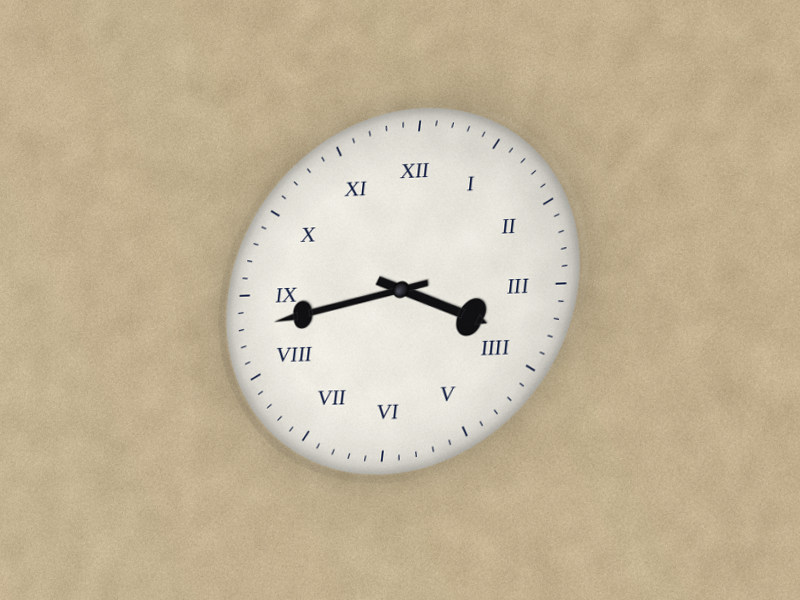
3:43
